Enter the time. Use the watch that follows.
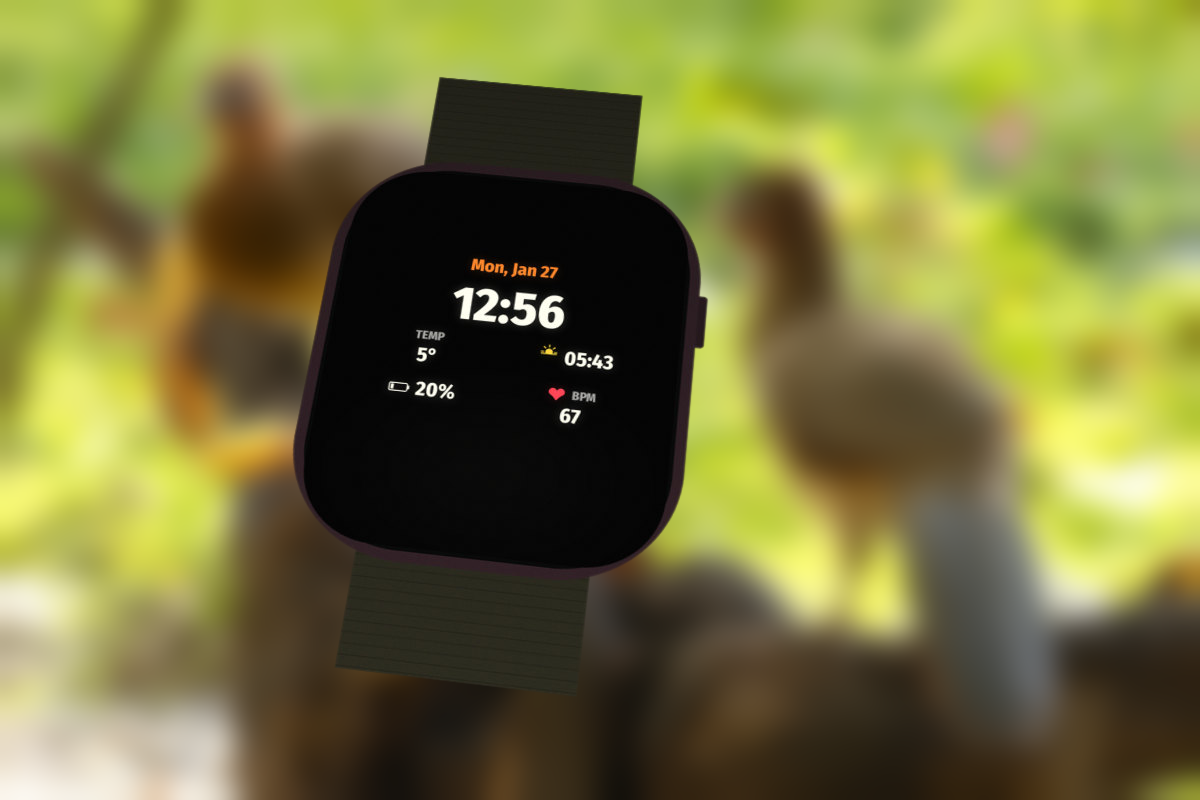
12:56
